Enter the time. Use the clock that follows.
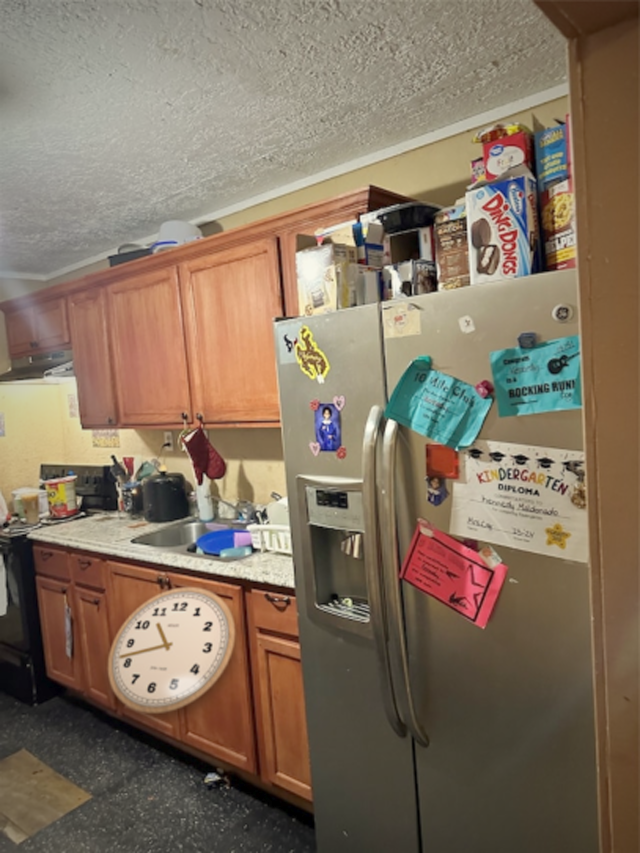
10:42
